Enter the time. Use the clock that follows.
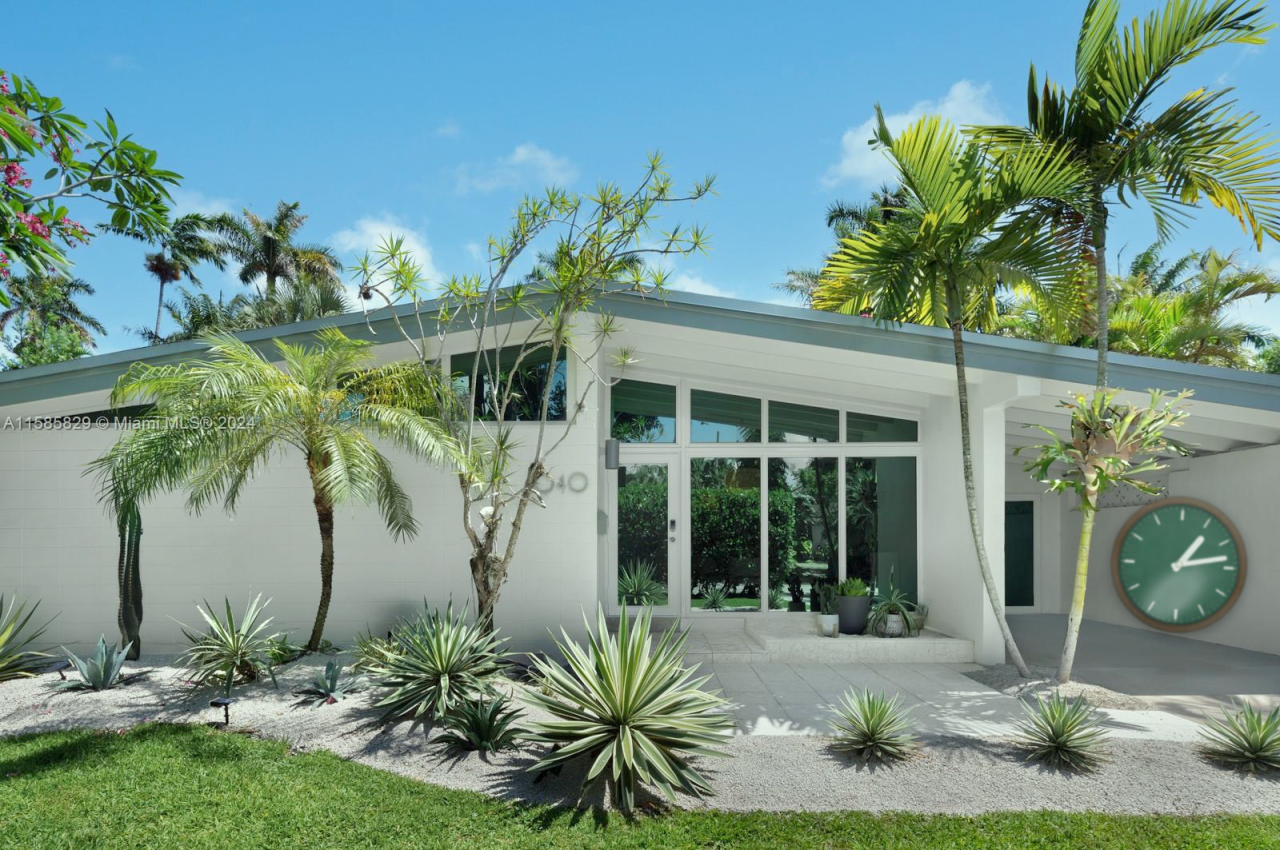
1:13
